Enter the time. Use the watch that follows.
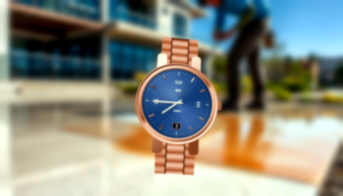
7:45
